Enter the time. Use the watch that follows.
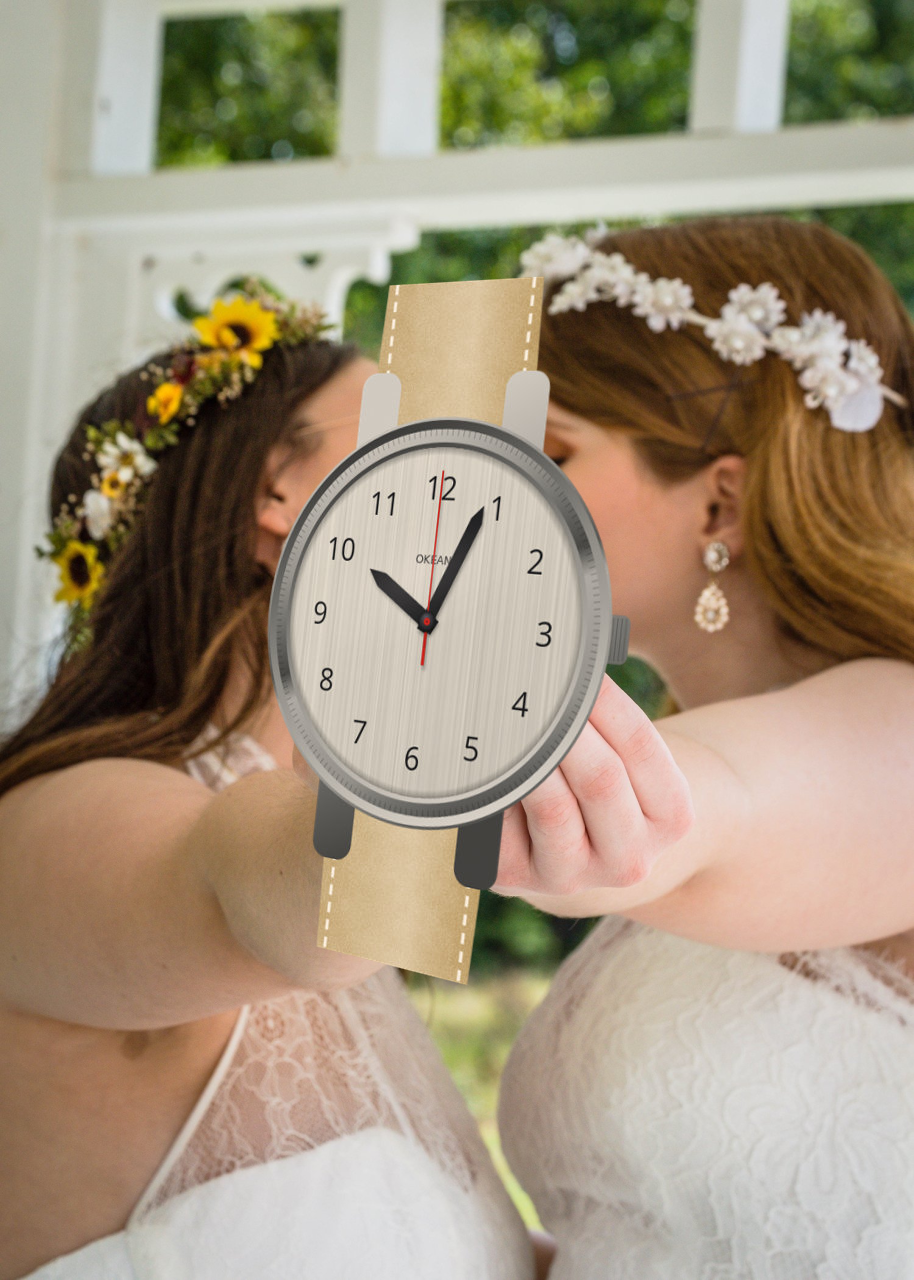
10:04:00
